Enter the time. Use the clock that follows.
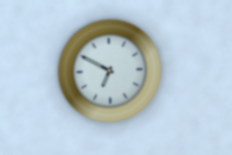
6:50
